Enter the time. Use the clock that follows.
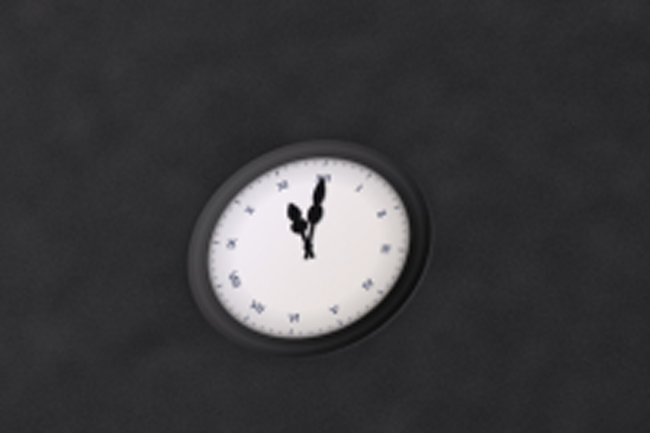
11:00
